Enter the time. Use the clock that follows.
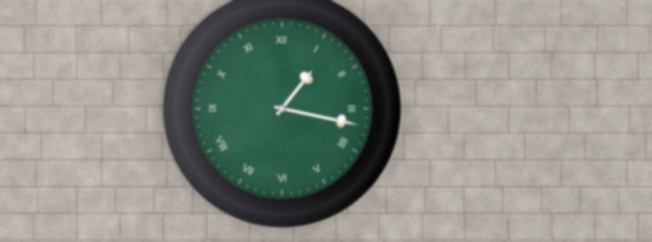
1:17
